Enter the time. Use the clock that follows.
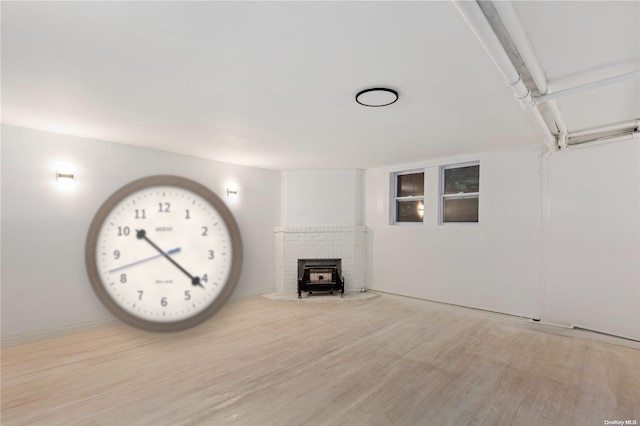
10:21:42
